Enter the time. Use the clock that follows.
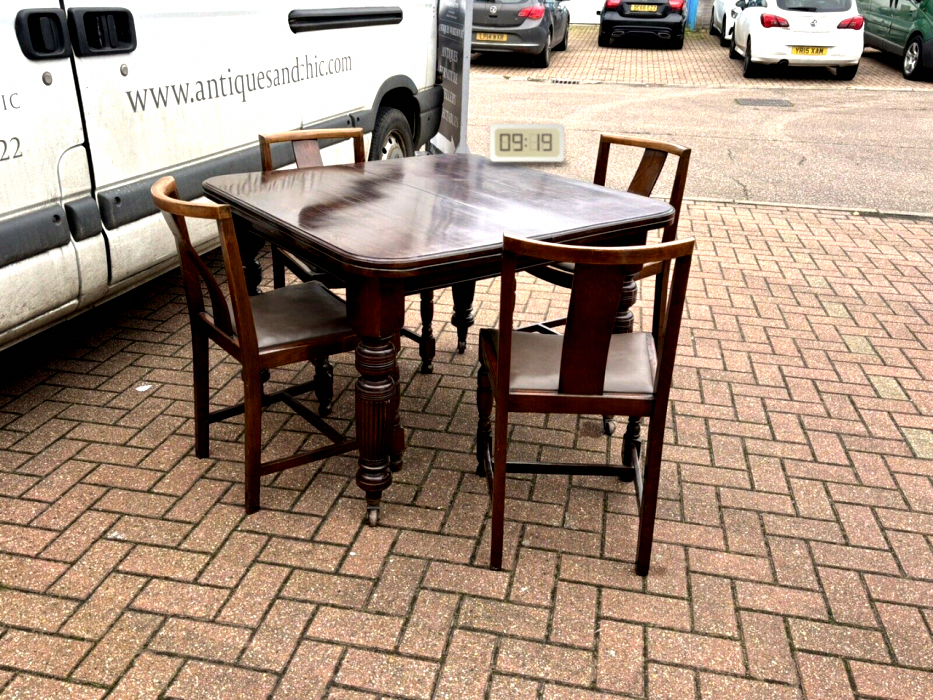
9:19
